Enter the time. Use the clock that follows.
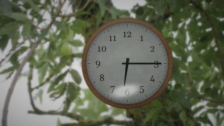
6:15
